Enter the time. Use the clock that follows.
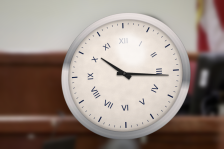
10:16
